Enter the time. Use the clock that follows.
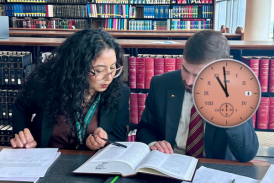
10:59
